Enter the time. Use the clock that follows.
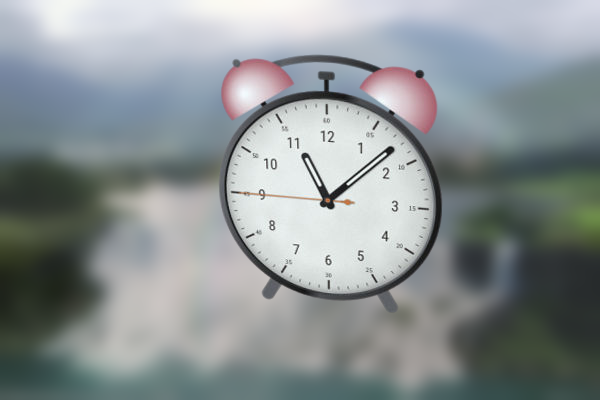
11:07:45
